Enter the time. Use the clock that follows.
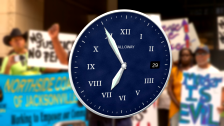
6:55
